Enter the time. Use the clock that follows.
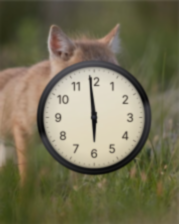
5:59
